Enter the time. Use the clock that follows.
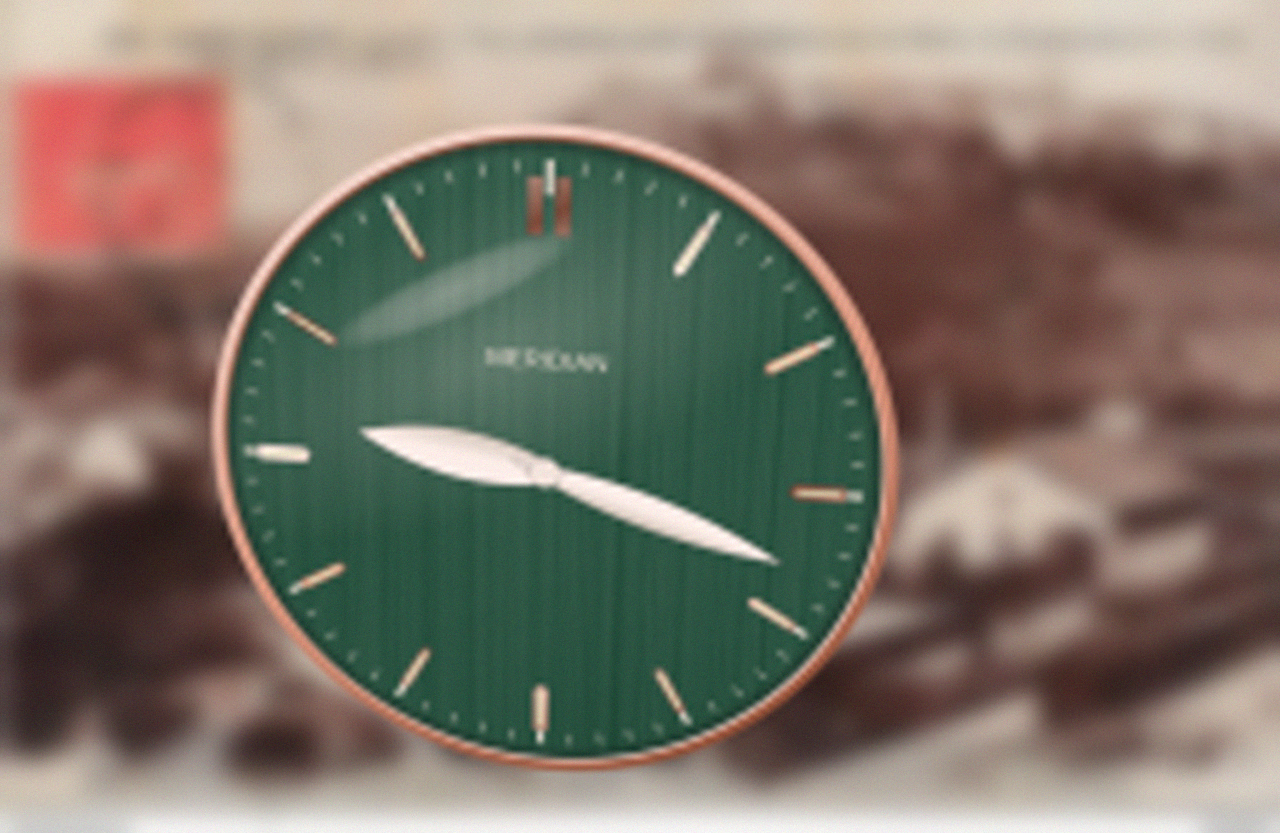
9:18
